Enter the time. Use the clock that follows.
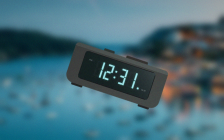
12:31
